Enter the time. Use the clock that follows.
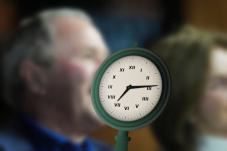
7:14
